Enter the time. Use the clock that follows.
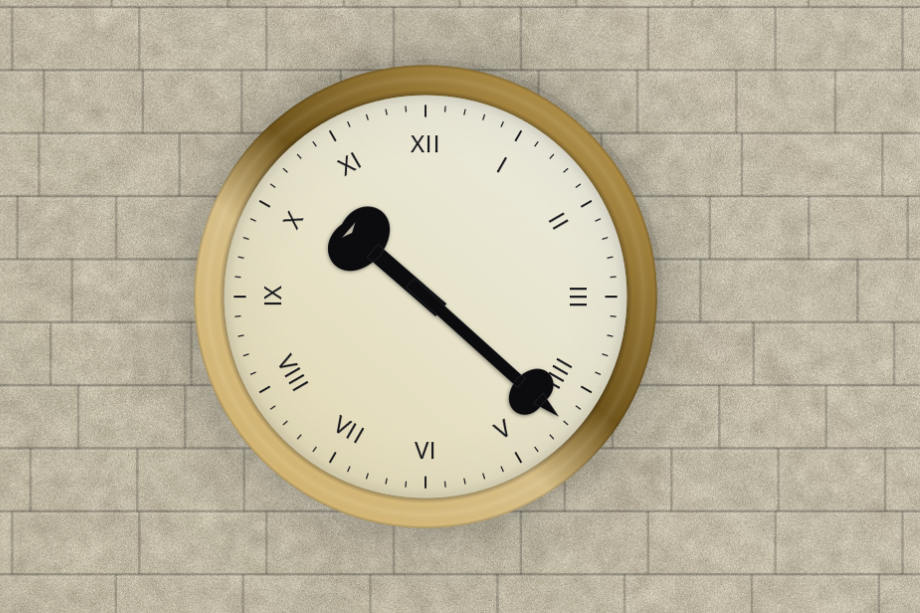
10:22
